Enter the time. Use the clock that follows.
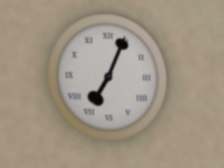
7:04
